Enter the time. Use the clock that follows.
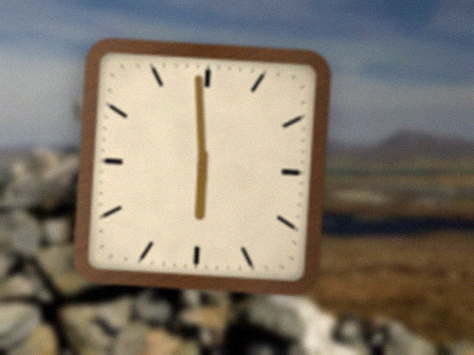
5:59
